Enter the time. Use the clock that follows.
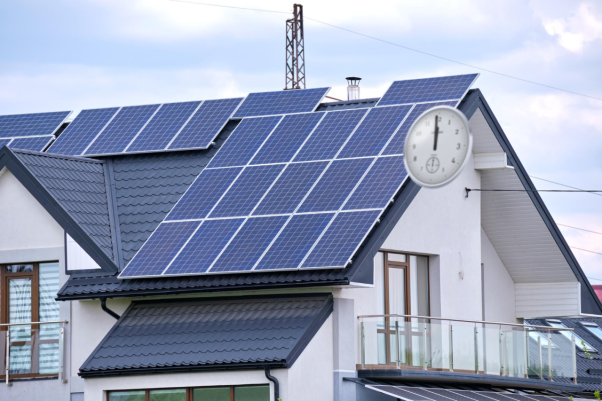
11:59
